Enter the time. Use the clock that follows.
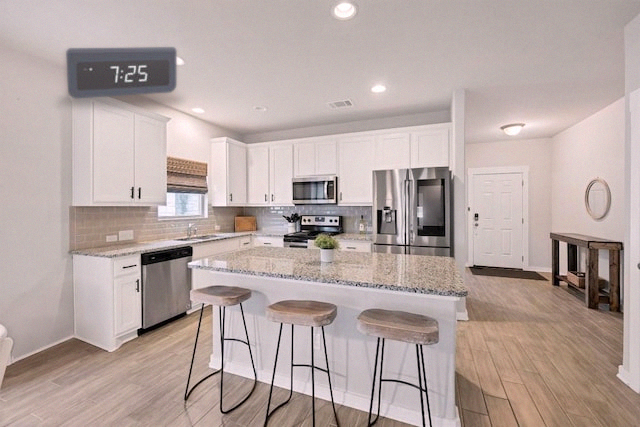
7:25
